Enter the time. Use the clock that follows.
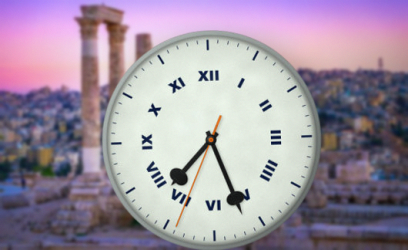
7:26:34
